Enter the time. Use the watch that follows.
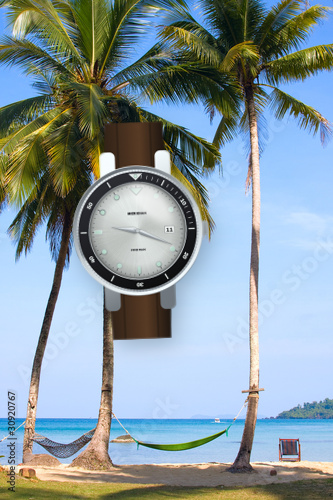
9:19
